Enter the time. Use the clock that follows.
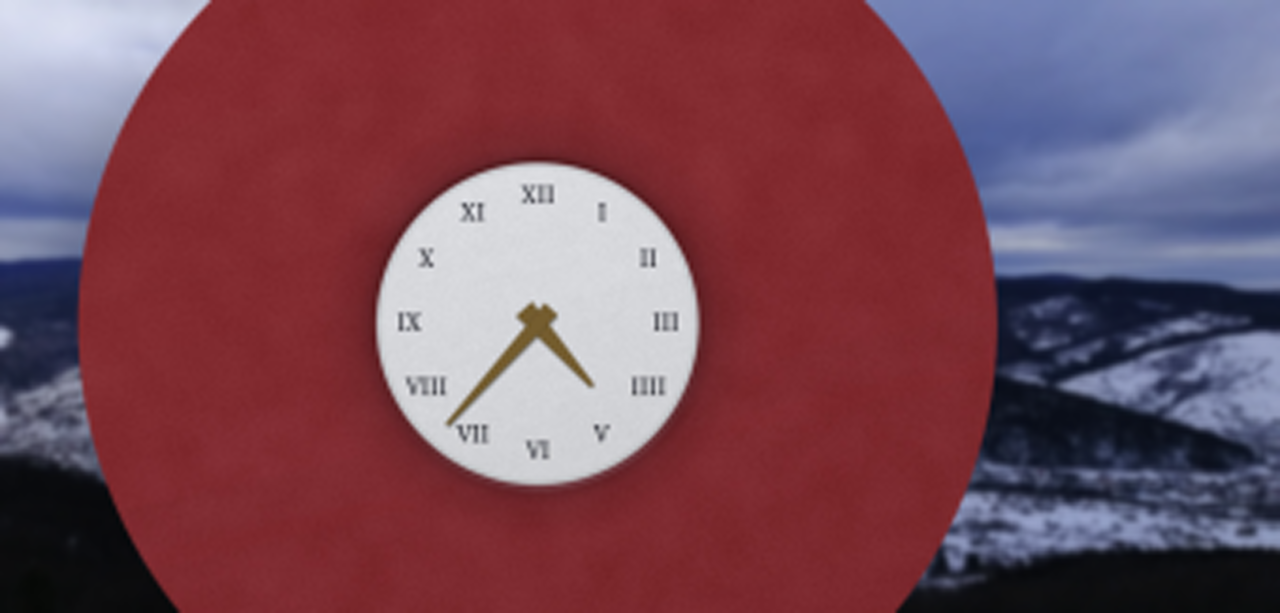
4:37
